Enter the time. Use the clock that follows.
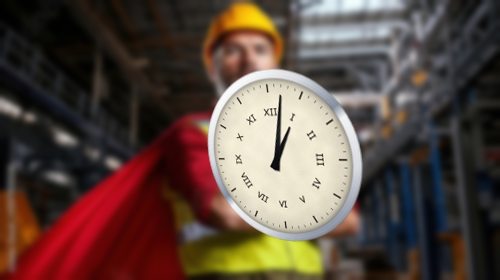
1:02
